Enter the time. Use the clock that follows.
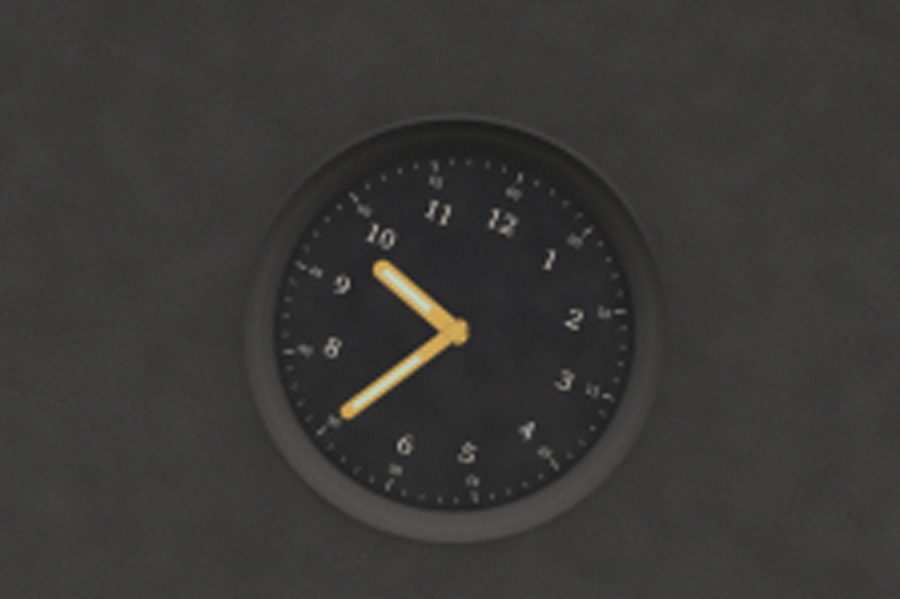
9:35
